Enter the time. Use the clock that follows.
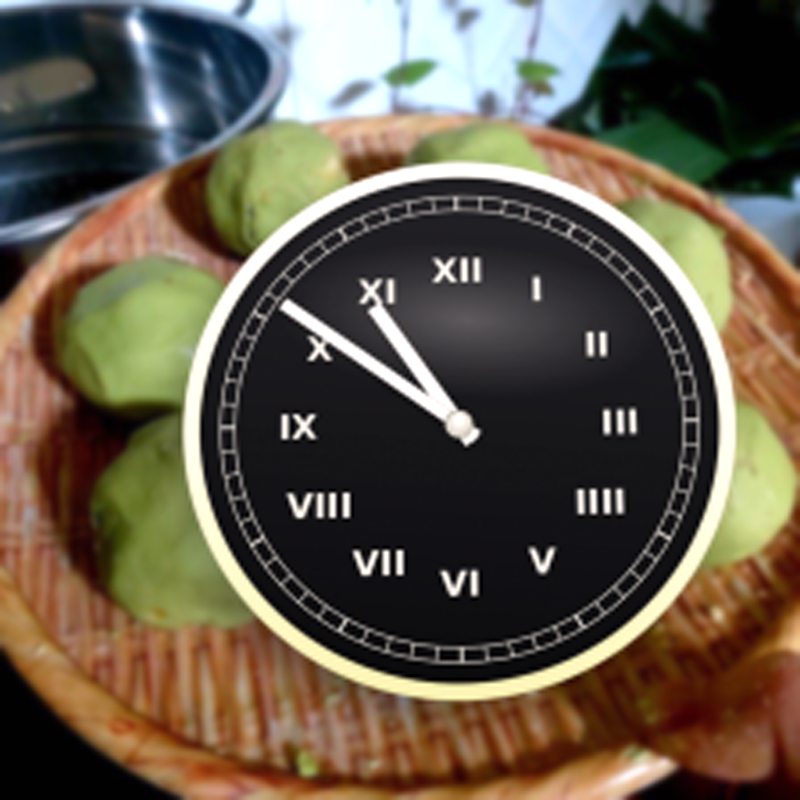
10:51
